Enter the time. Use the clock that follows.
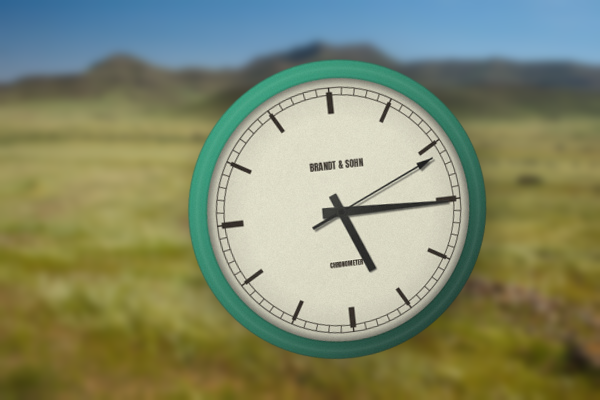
5:15:11
